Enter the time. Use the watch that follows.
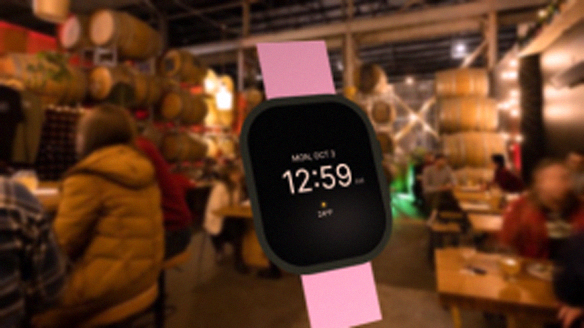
12:59
